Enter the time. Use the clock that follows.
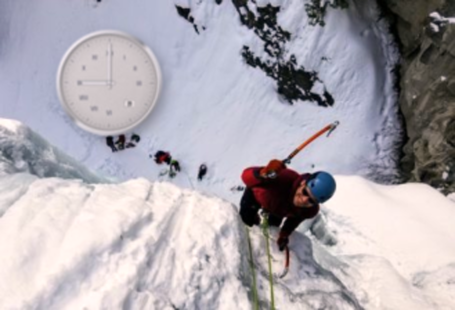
9:00
